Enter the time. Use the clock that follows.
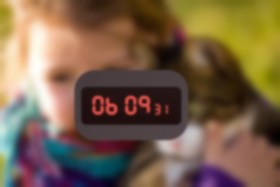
6:09
